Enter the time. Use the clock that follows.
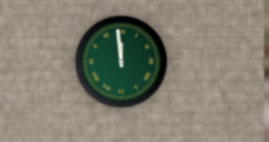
11:59
